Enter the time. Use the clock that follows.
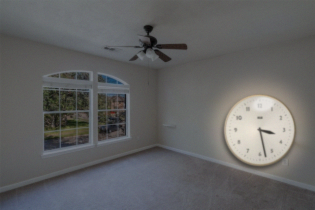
3:28
